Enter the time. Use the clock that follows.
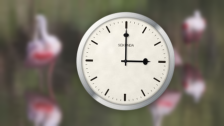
3:00
